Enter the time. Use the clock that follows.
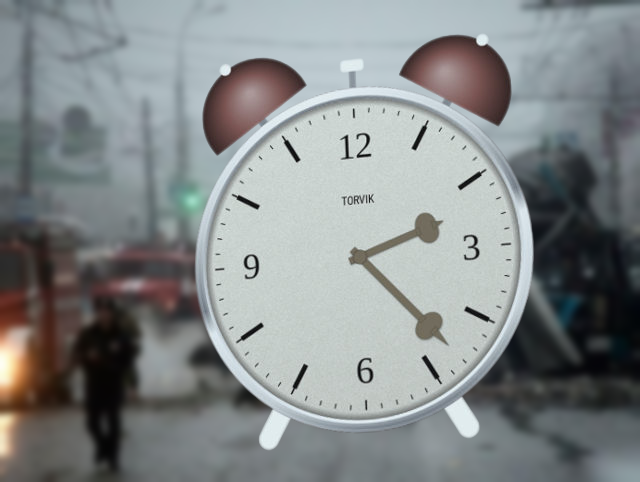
2:23
